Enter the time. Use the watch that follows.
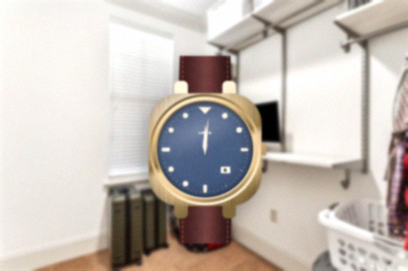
12:01
